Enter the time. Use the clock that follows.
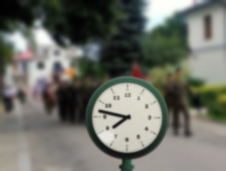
7:47
